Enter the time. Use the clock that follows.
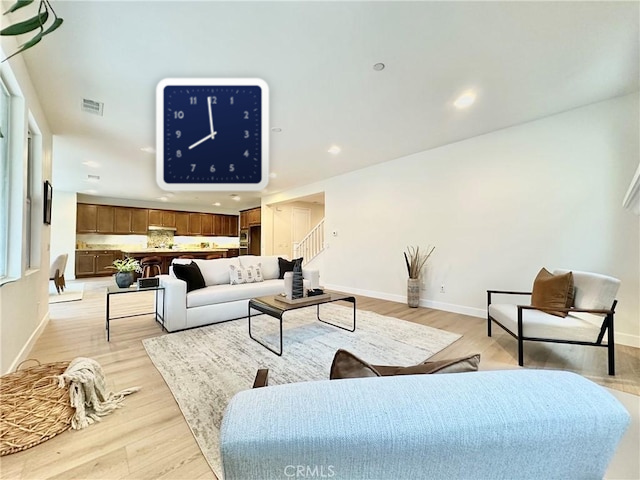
7:59
